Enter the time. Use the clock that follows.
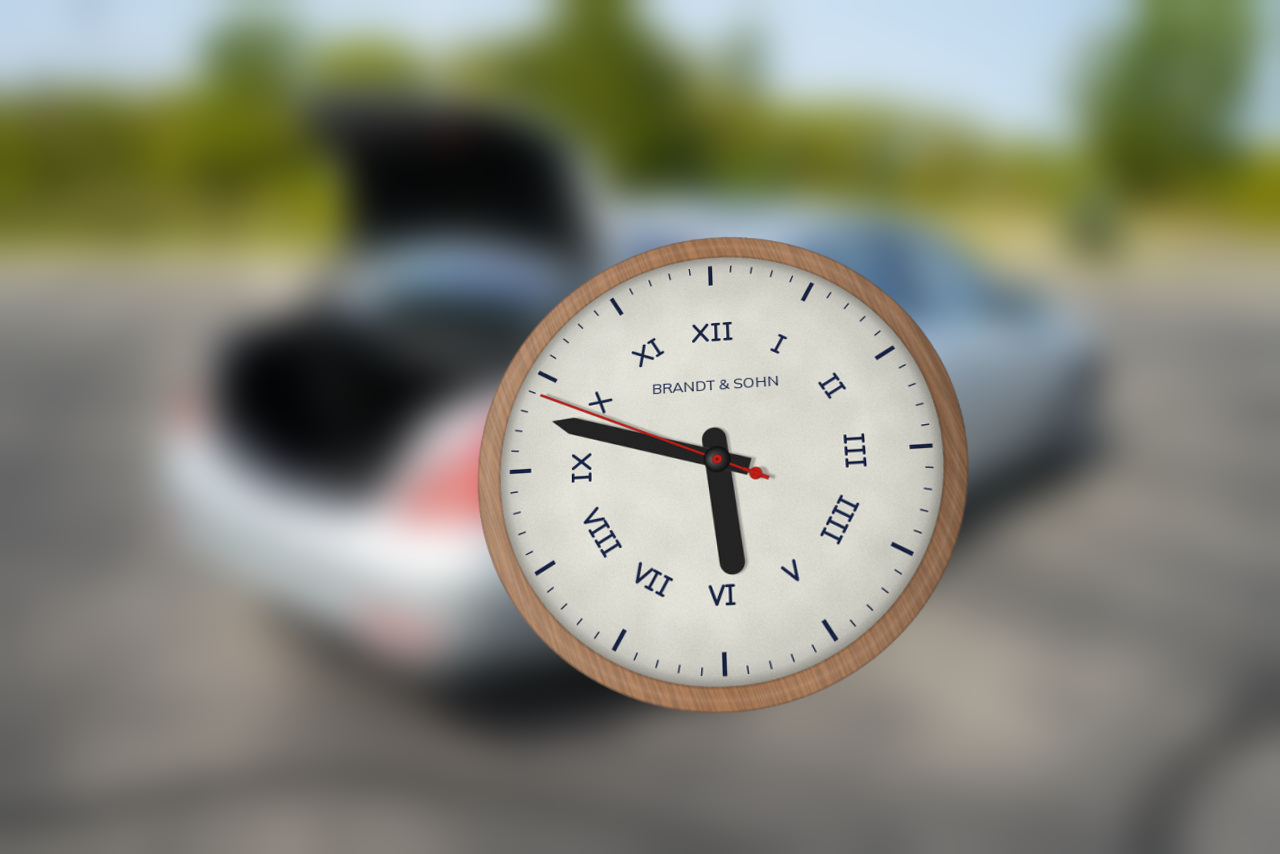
5:47:49
